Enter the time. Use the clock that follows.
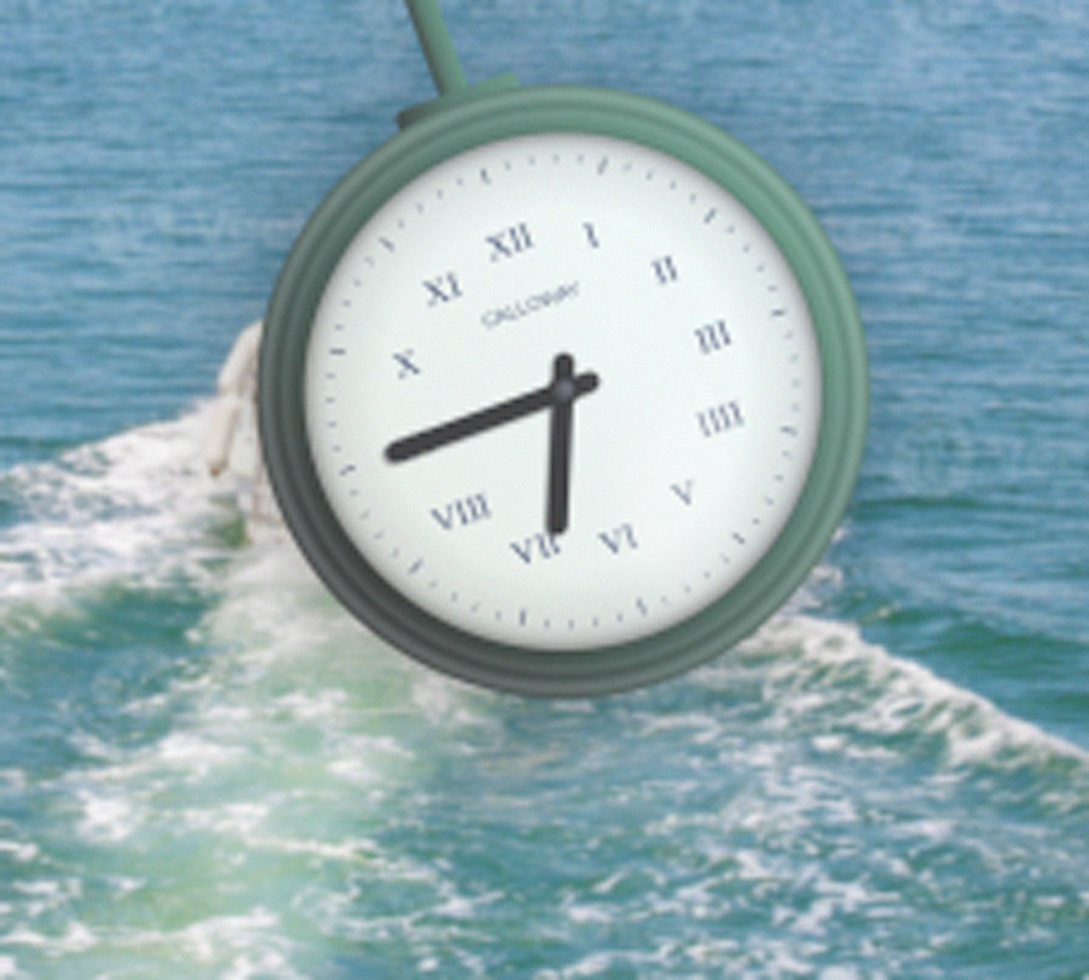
6:45
